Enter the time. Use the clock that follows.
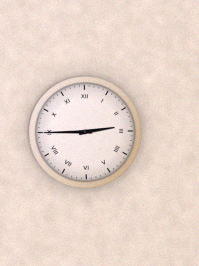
2:45
